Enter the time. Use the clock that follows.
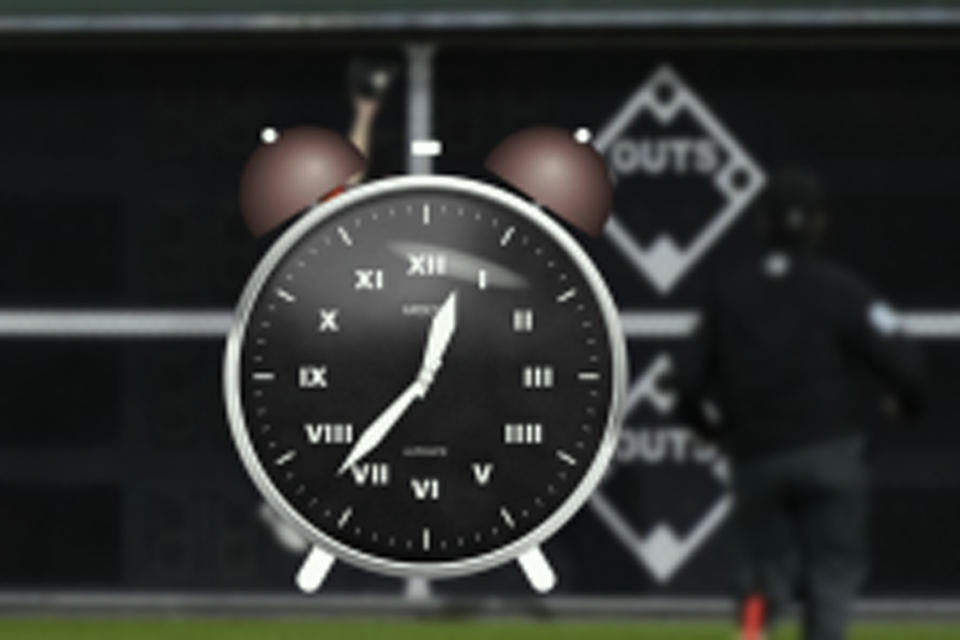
12:37
